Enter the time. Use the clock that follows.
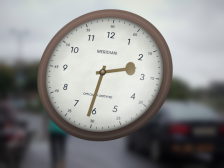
2:31
